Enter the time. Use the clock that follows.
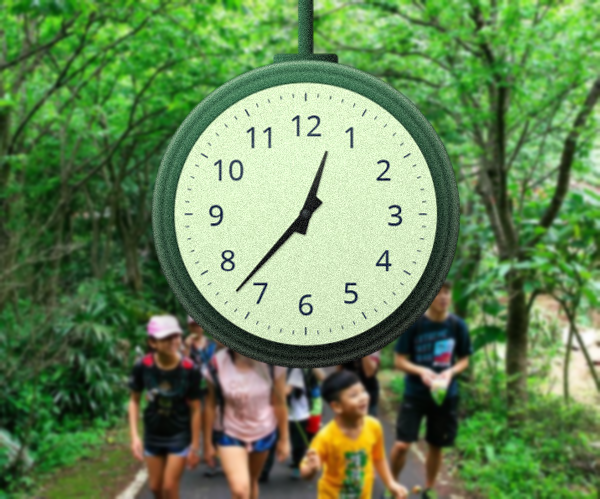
12:37
